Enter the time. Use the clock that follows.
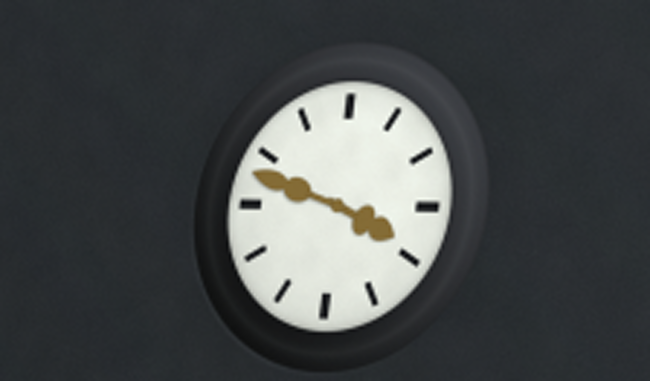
3:48
